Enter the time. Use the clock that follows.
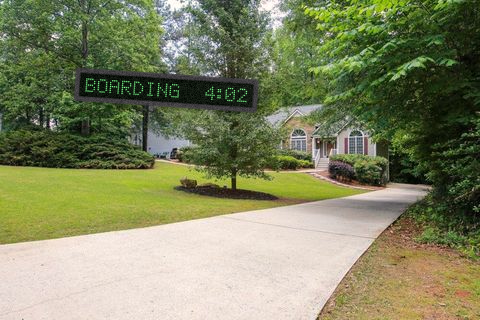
4:02
